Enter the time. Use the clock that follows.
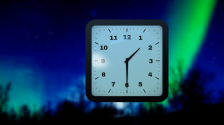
1:30
